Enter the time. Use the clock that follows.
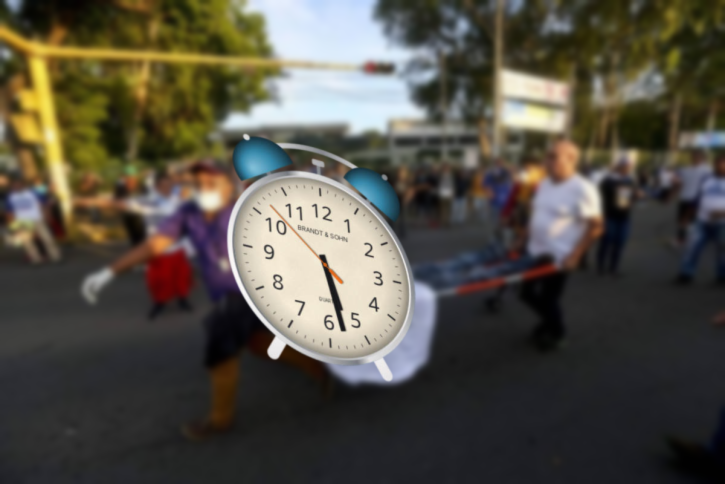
5:27:52
